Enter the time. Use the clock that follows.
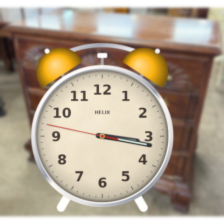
3:16:47
